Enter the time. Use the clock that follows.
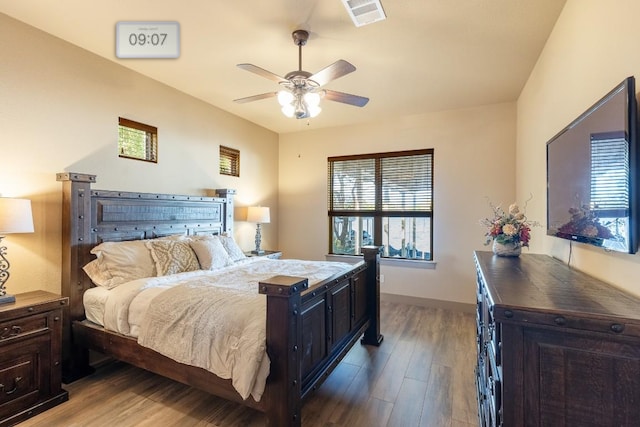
9:07
